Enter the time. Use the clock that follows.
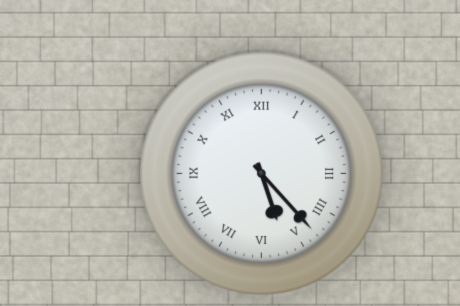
5:23
